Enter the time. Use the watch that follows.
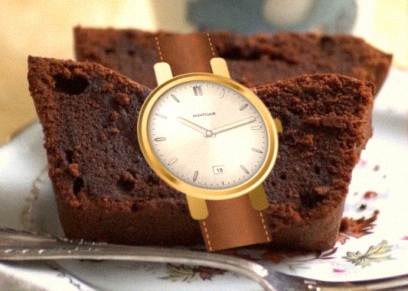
10:13
